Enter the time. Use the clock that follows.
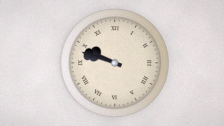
9:48
